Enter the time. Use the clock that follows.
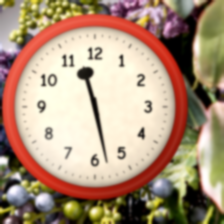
11:28
